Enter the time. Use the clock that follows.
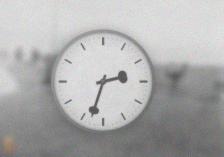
2:33
